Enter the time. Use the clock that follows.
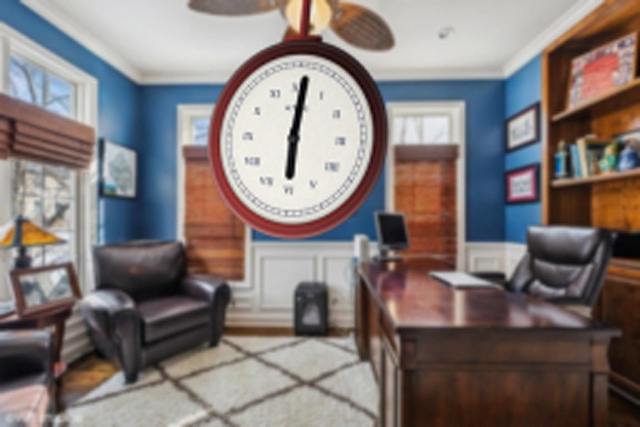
6:01
